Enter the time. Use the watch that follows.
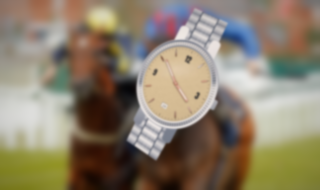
3:51
